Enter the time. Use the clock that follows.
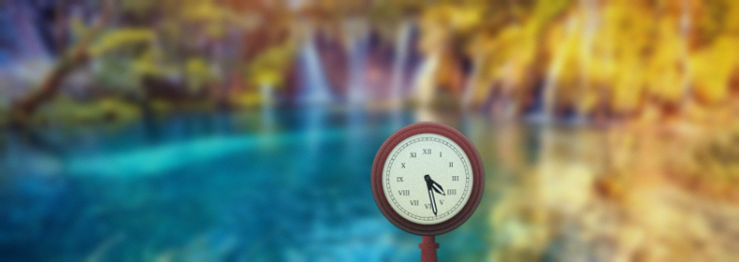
4:28
